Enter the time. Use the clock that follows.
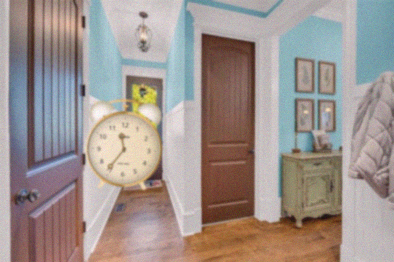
11:36
